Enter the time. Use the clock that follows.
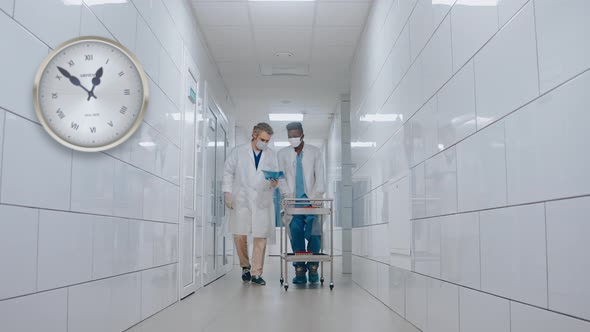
12:52
